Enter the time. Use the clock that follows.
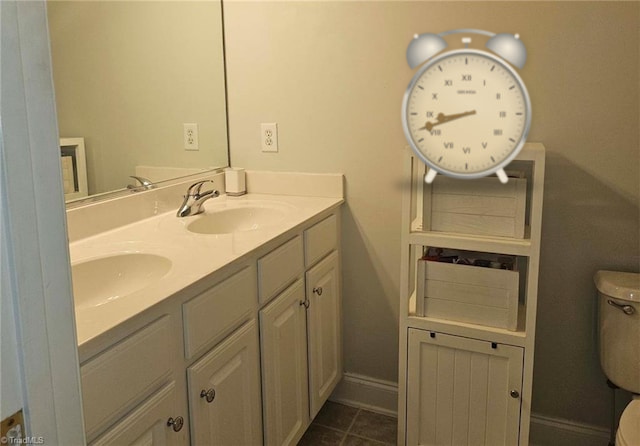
8:42
